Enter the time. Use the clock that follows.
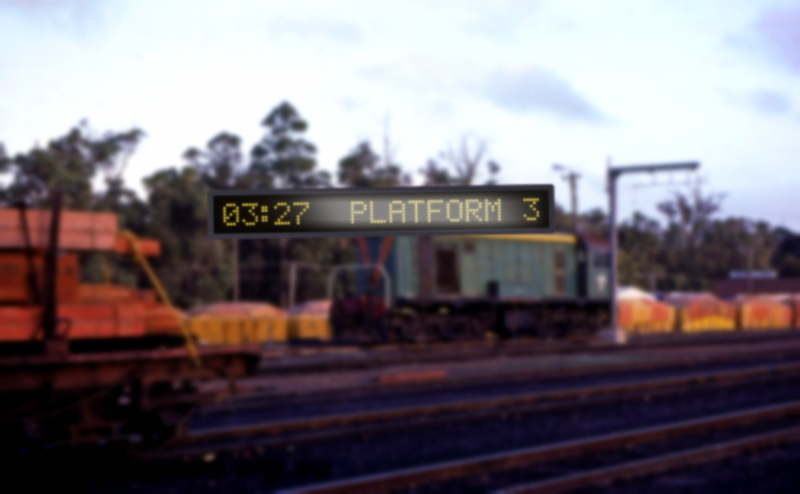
3:27
